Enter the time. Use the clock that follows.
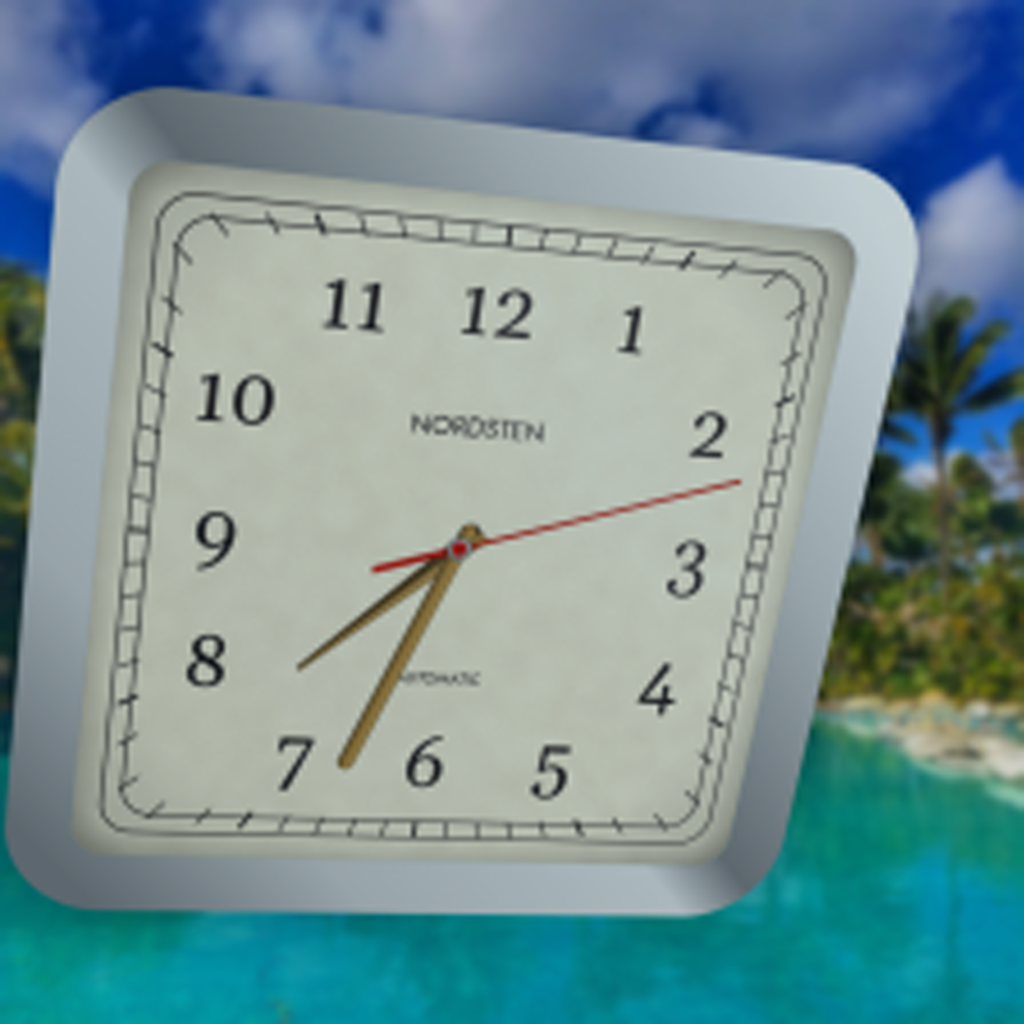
7:33:12
